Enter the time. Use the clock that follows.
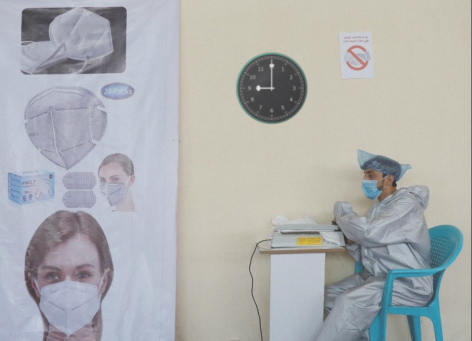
9:00
